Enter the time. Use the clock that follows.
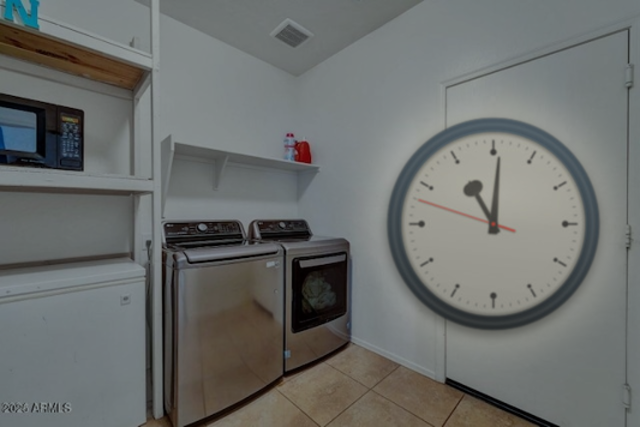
11:00:48
